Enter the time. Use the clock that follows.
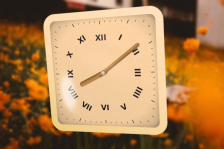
8:09
